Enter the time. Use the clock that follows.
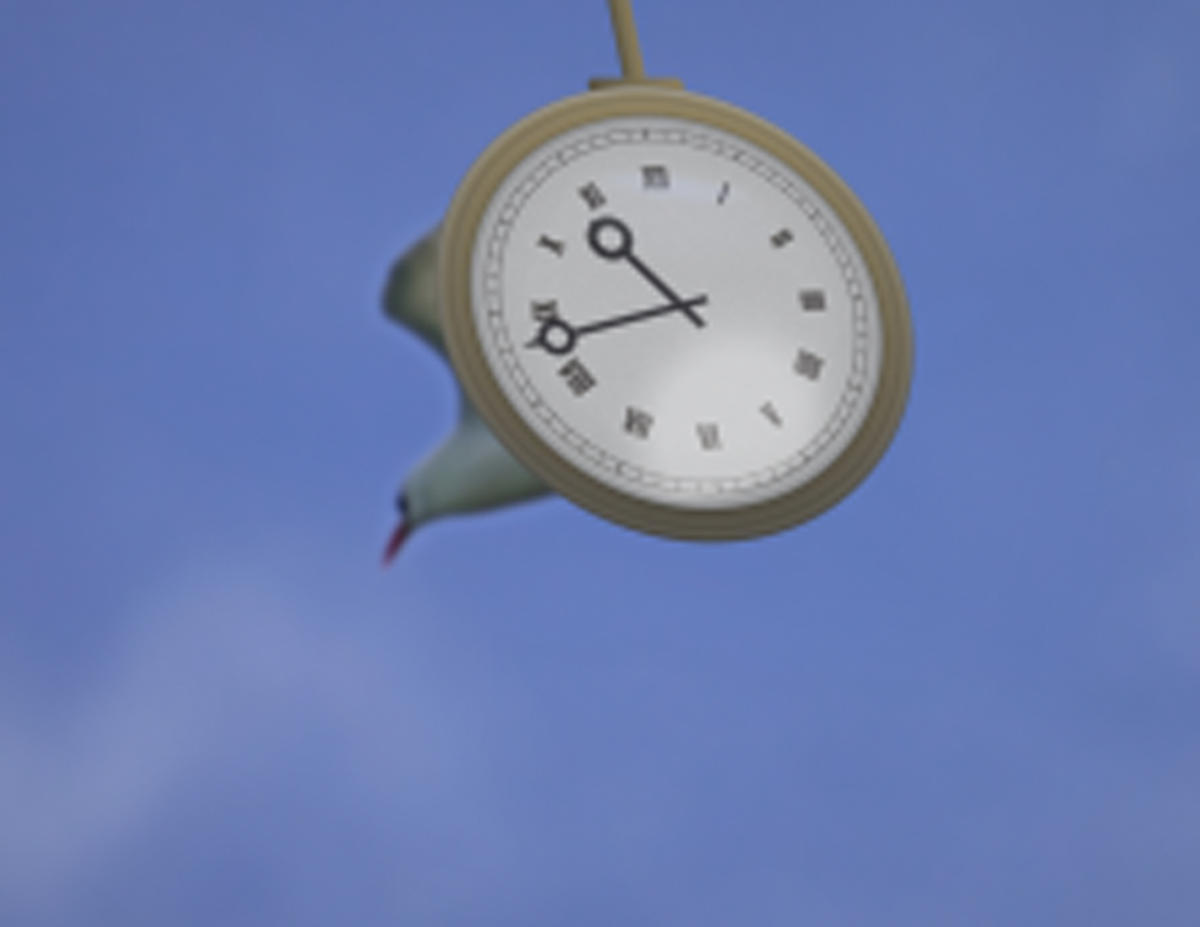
10:43
